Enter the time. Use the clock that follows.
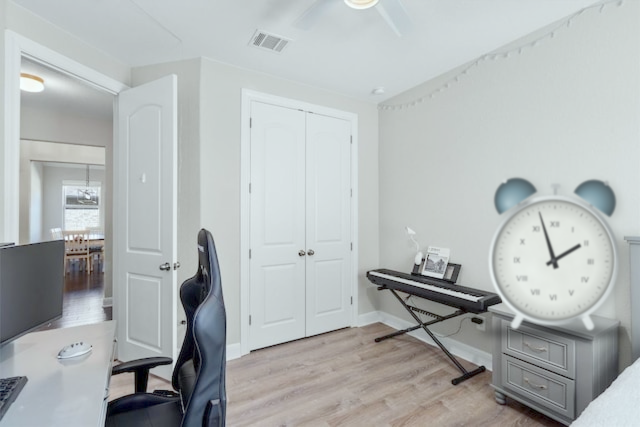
1:57
